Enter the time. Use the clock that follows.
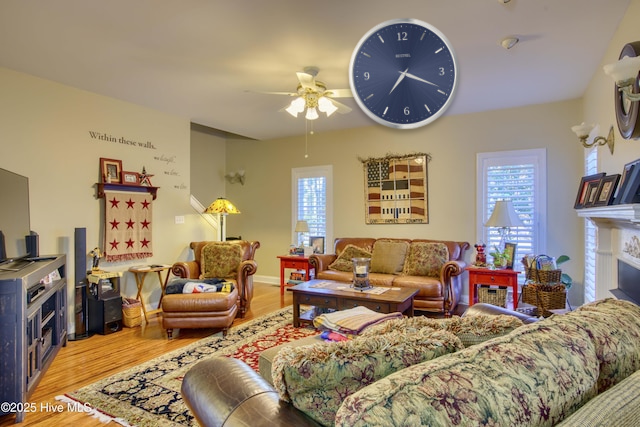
7:19
